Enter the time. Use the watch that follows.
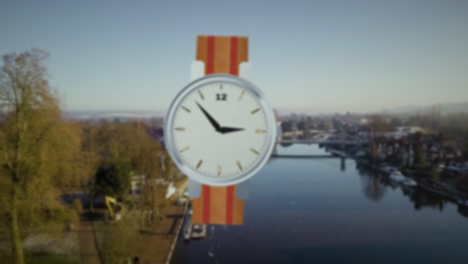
2:53
